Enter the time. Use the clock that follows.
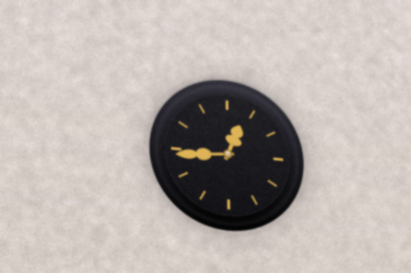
12:44
